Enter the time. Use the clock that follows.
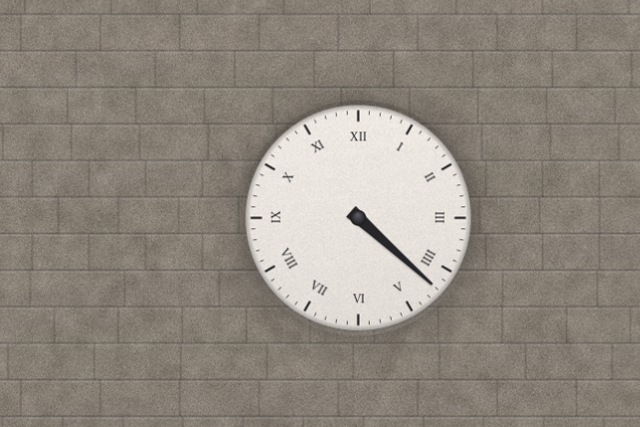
4:22
